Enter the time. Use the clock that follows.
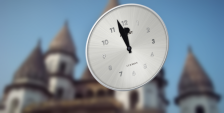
11:58
